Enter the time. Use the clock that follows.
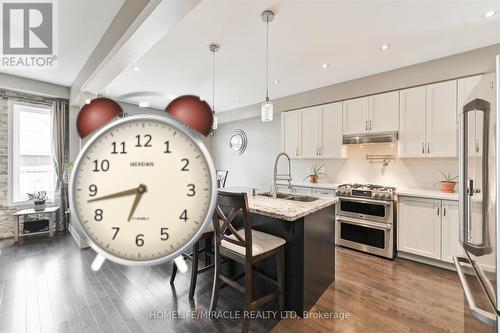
6:43
